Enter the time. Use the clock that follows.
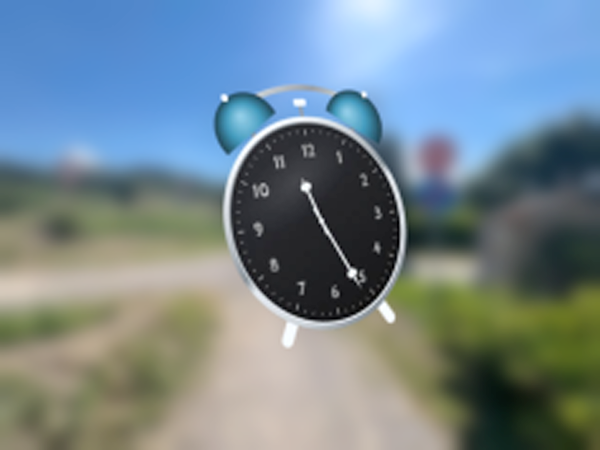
11:26
